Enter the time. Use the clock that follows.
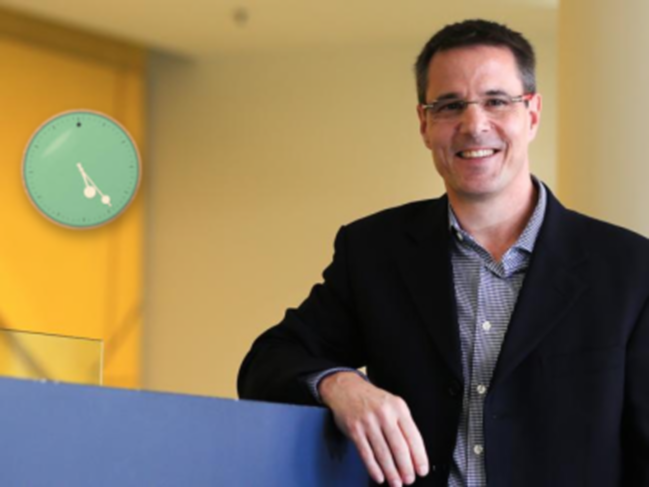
5:24
